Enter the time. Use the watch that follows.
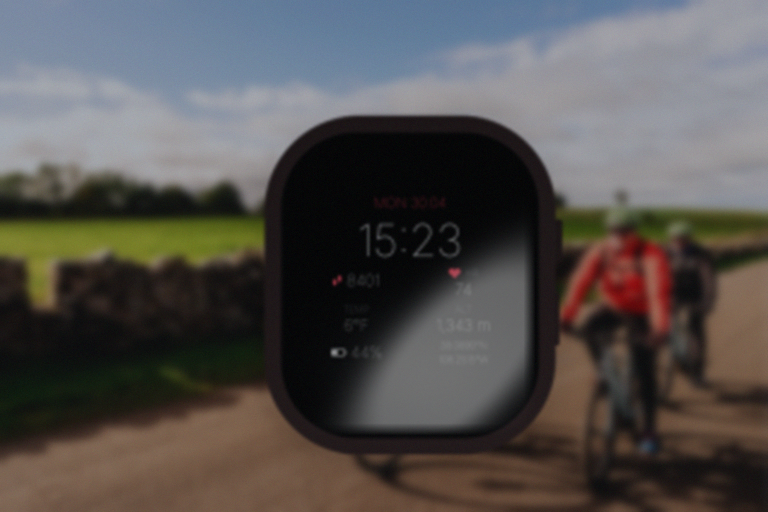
15:23
